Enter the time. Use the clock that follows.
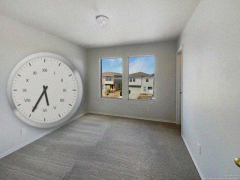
5:35
